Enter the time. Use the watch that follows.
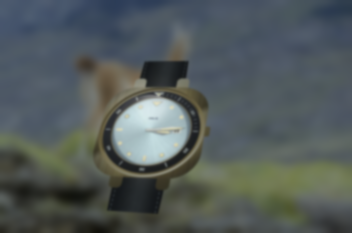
3:14
